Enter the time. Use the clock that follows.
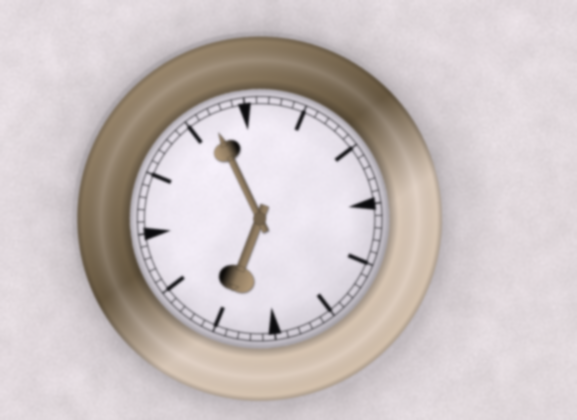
6:57
